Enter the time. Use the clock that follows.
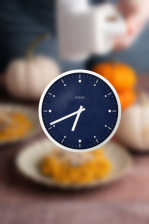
6:41
